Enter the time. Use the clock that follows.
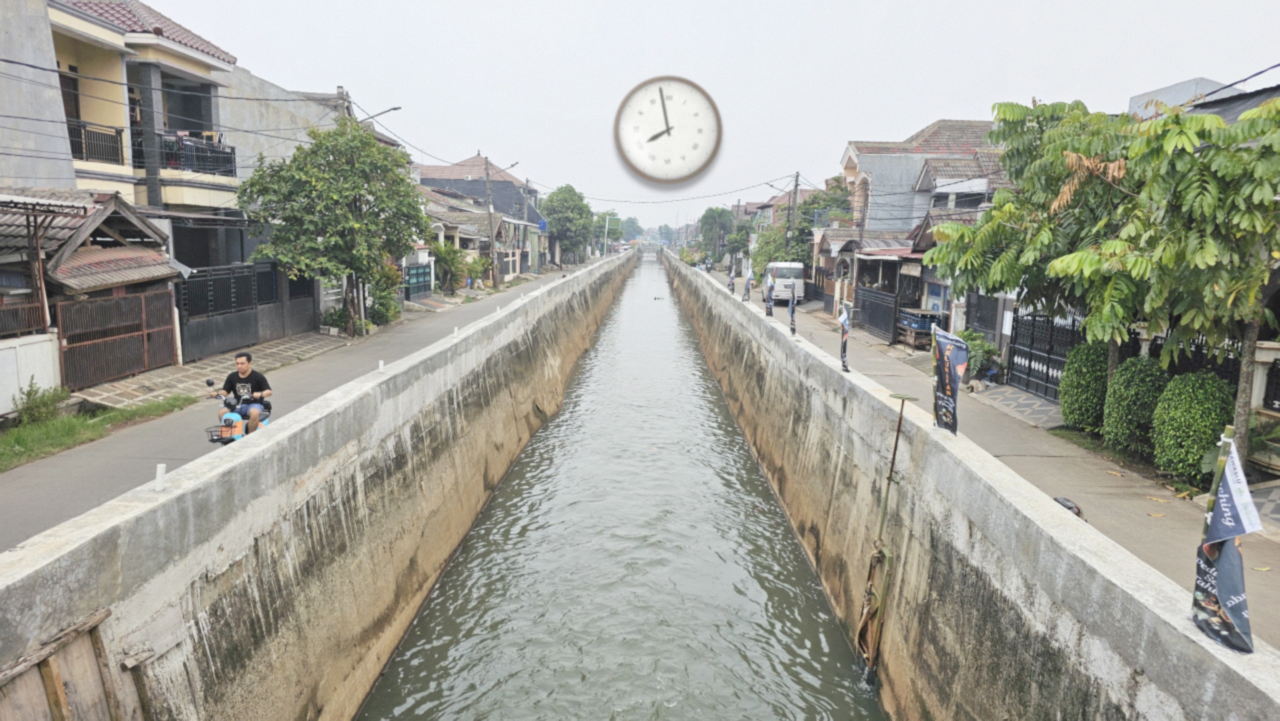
7:58
